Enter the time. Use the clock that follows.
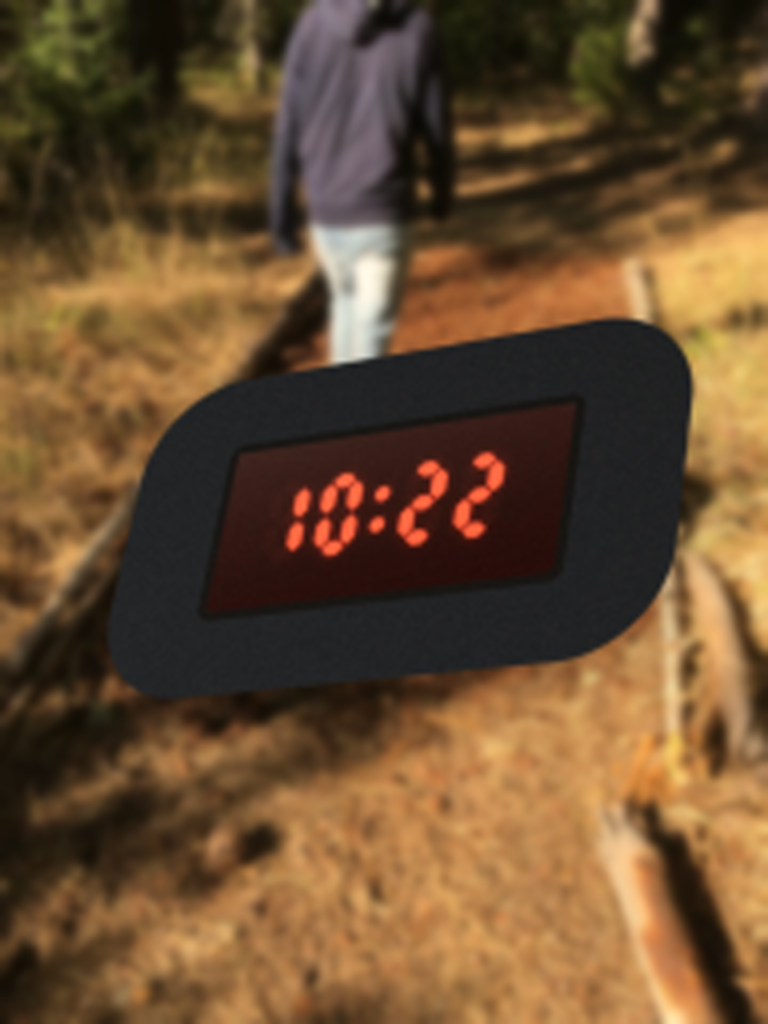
10:22
